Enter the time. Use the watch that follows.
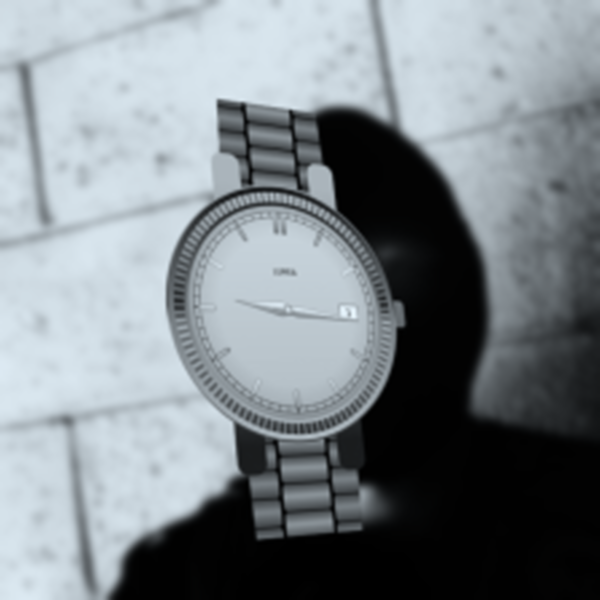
9:16
